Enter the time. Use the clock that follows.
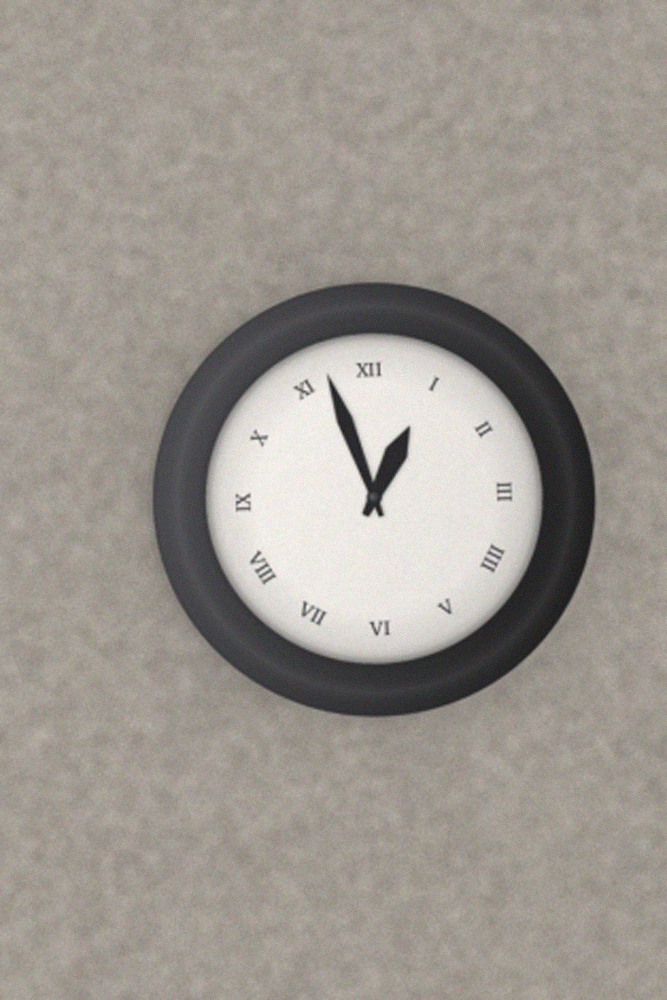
12:57
